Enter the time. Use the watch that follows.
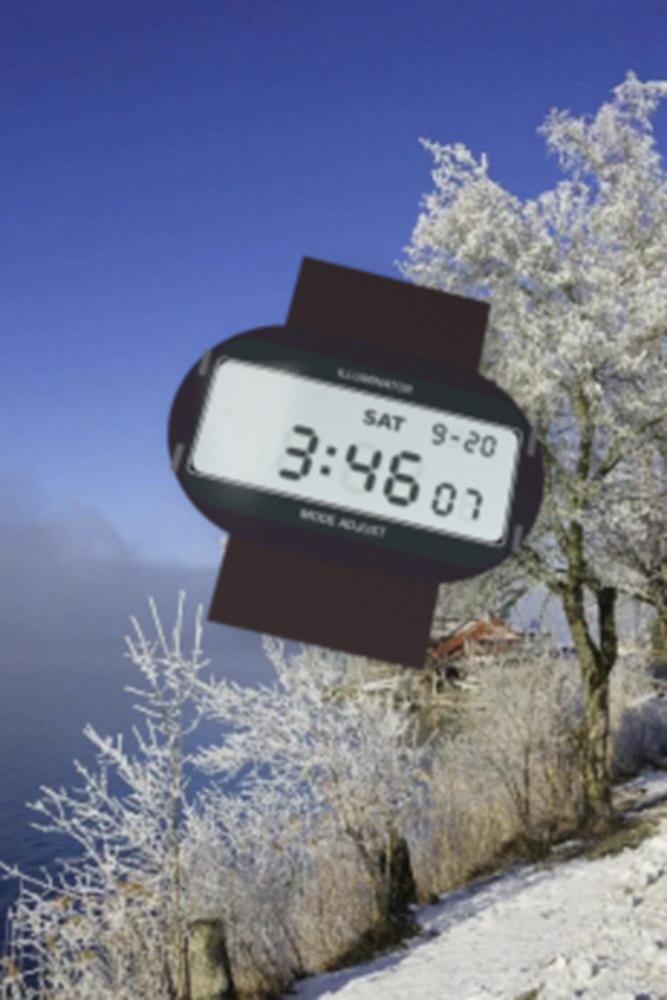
3:46:07
